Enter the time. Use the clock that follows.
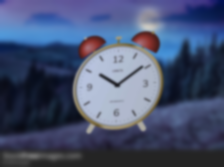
10:09
